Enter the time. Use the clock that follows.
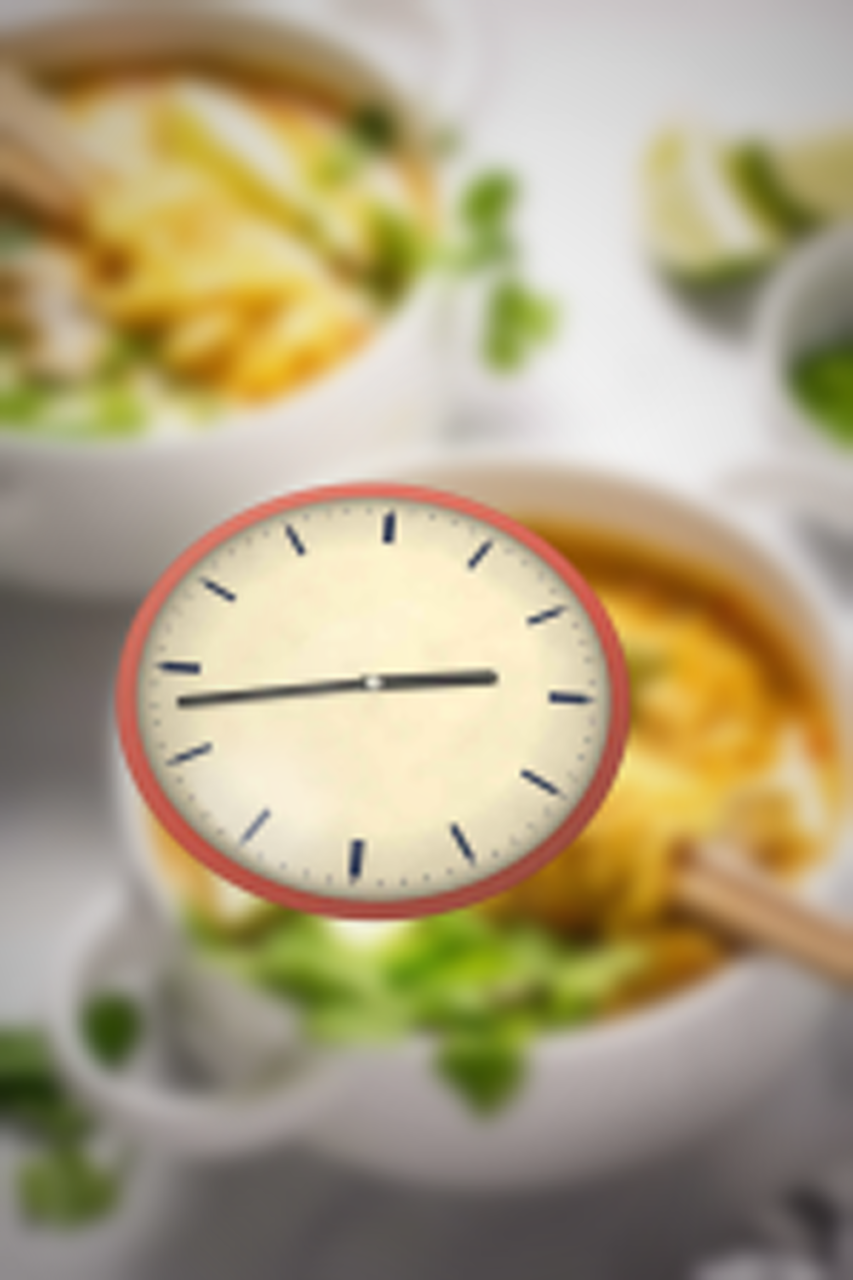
2:43
